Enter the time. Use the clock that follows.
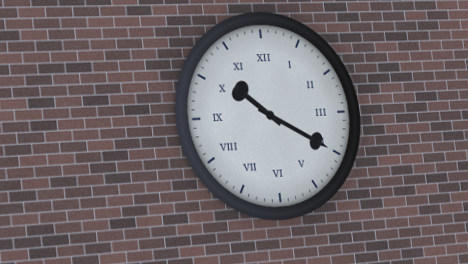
10:20
